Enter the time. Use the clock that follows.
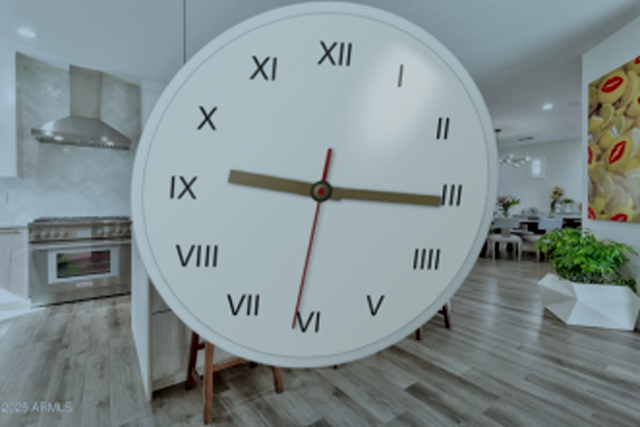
9:15:31
